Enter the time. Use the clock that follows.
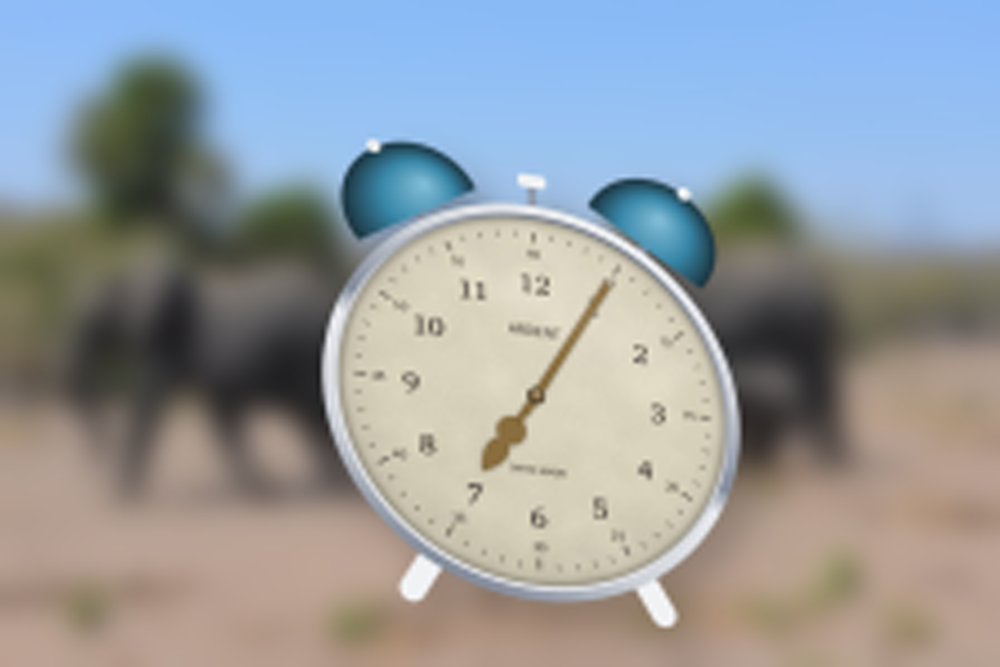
7:05
